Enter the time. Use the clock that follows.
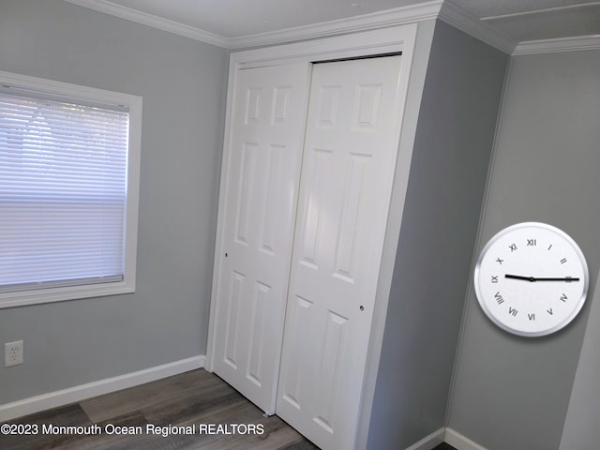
9:15
